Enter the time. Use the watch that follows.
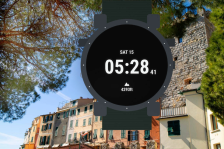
5:28
